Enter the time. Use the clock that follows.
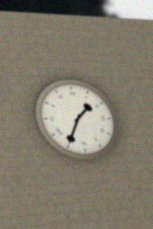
1:35
